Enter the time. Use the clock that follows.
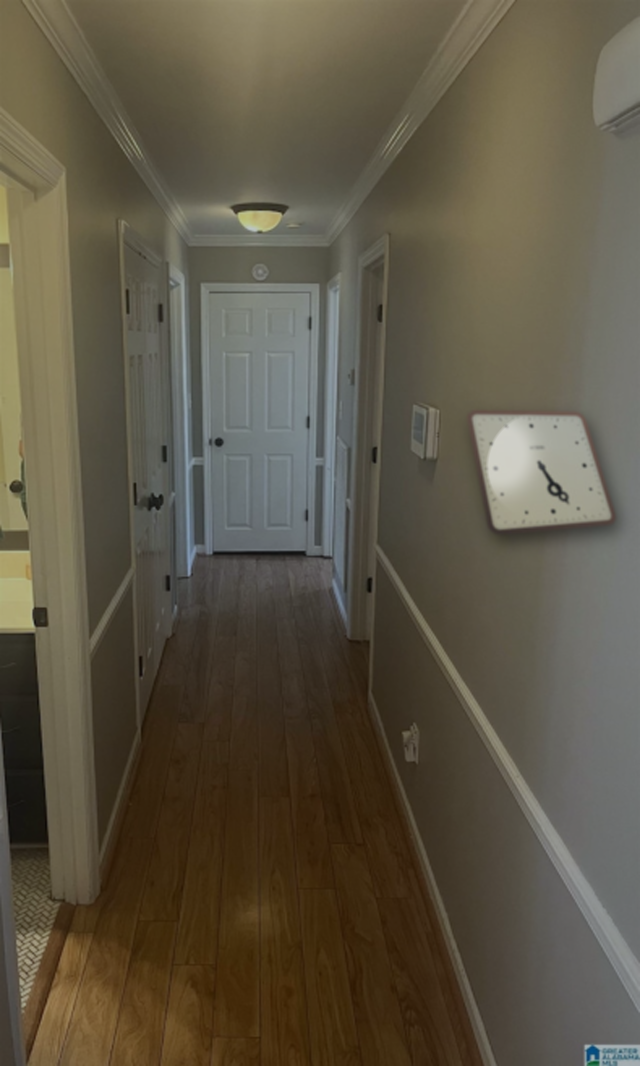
5:26
